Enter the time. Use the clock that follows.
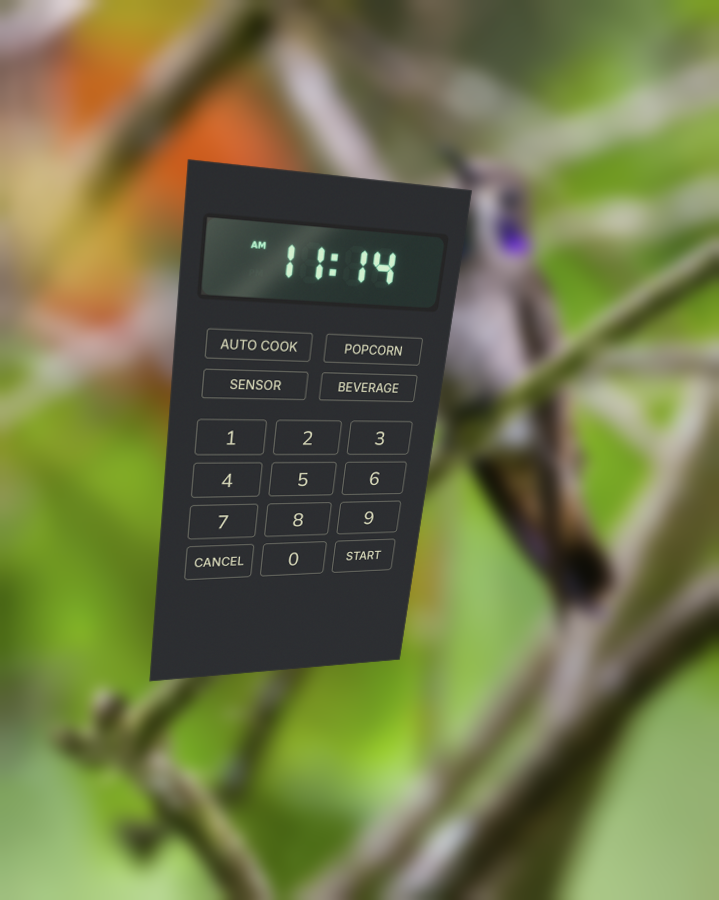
11:14
